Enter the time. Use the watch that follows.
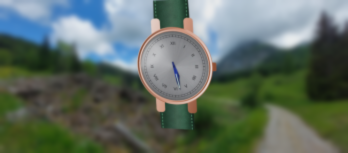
5:28
